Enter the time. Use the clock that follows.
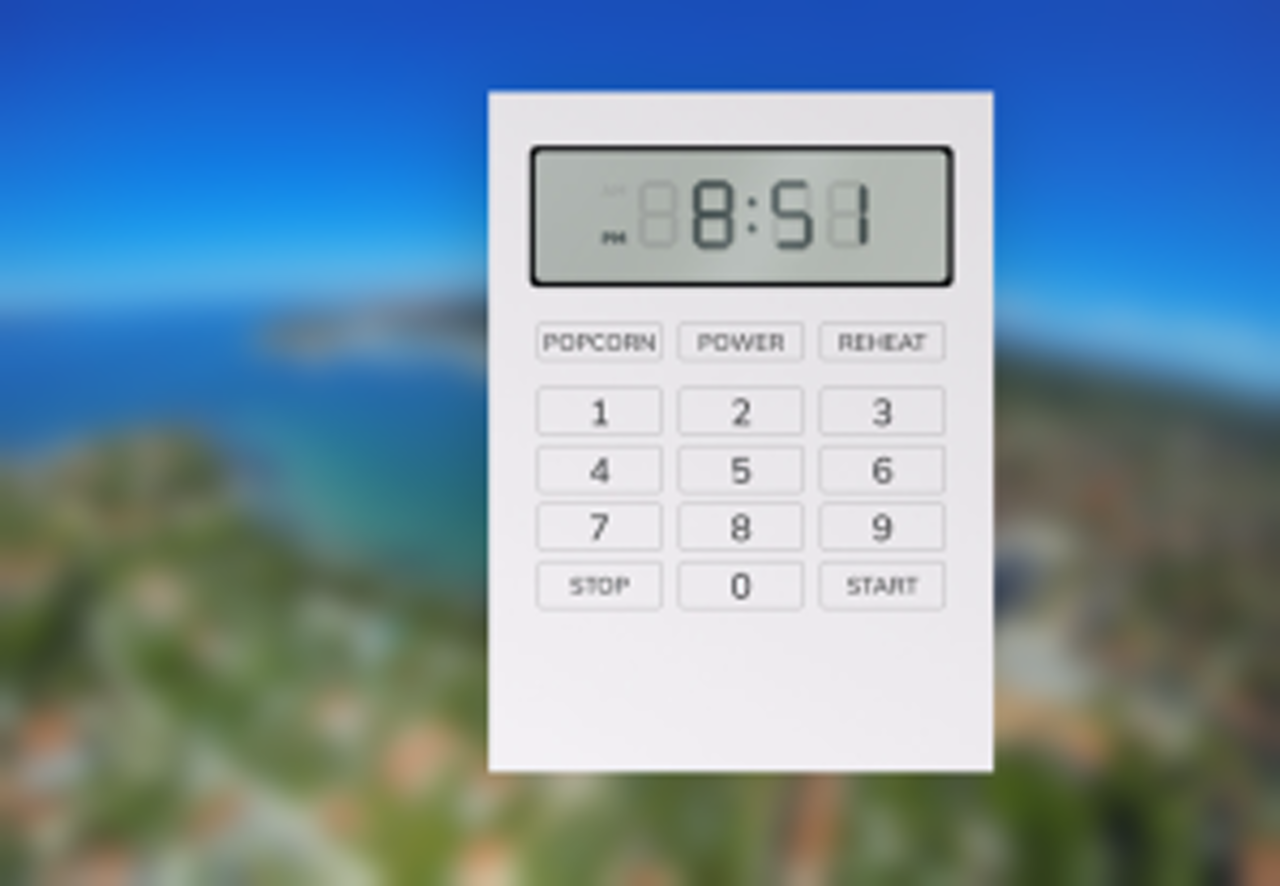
8:51
